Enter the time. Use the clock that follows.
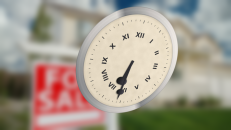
6:31
